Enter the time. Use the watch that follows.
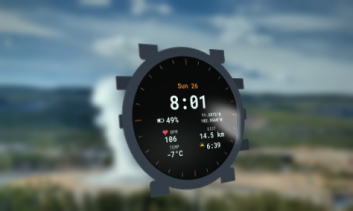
8:01
